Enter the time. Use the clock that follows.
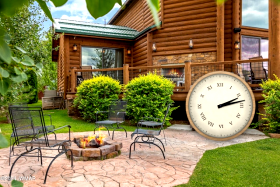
2:13
